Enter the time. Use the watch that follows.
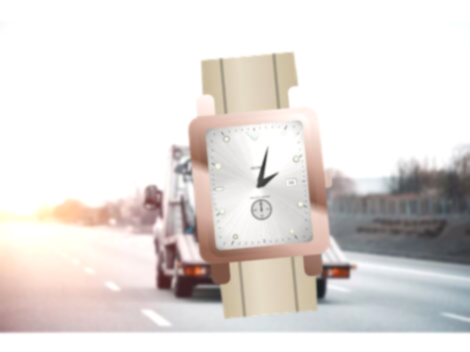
2:03
